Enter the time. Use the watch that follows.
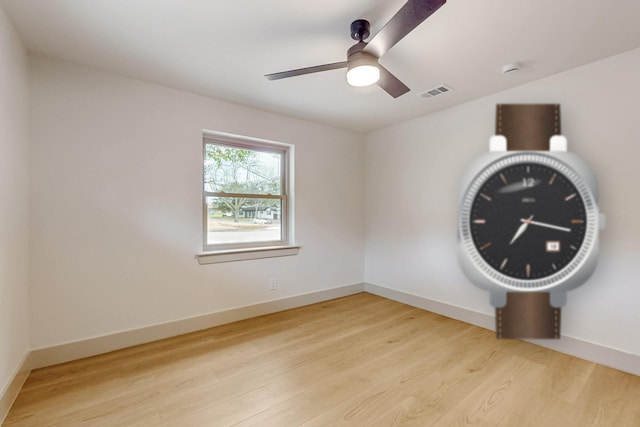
7:17
